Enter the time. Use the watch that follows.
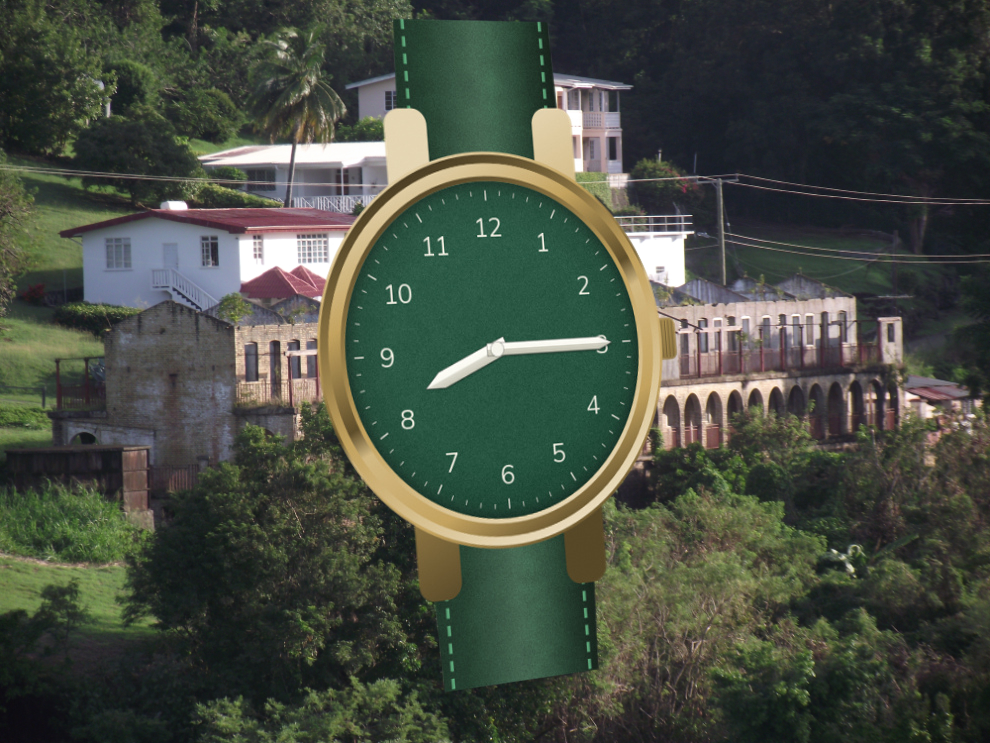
8:15
